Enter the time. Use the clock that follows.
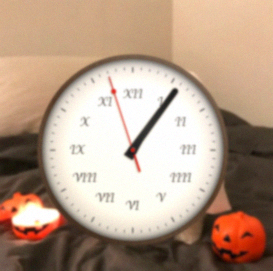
1:05:57
